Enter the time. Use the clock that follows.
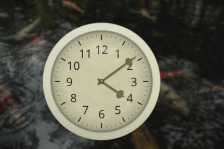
4:09
